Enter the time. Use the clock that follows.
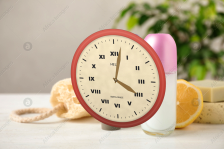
4:02
